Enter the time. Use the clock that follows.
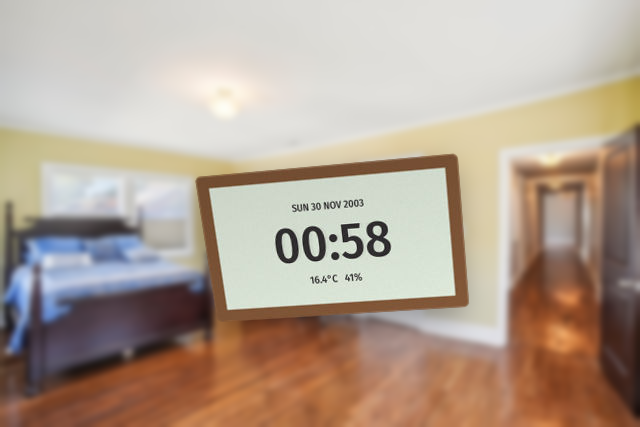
0:58
